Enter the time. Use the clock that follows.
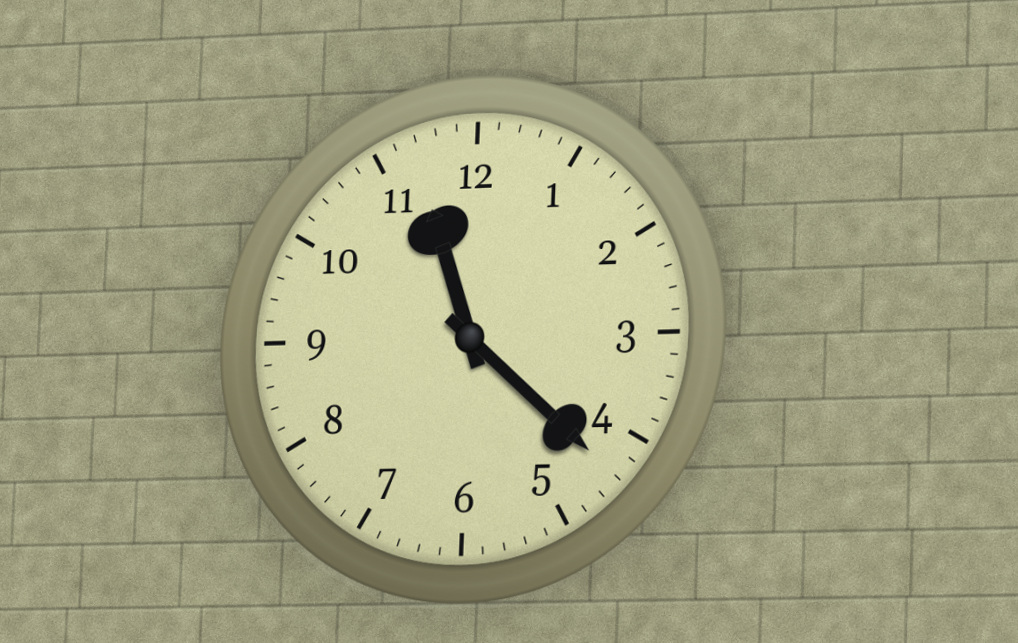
11:22
